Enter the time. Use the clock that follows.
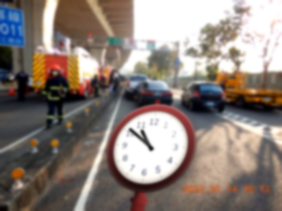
10:51
